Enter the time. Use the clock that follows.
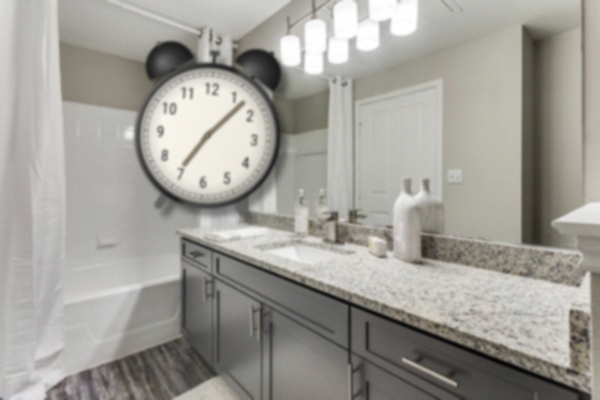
7:07
